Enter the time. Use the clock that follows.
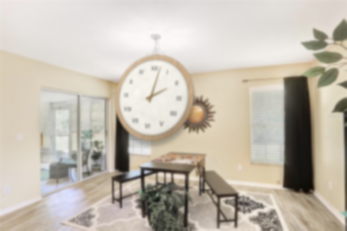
2:02
